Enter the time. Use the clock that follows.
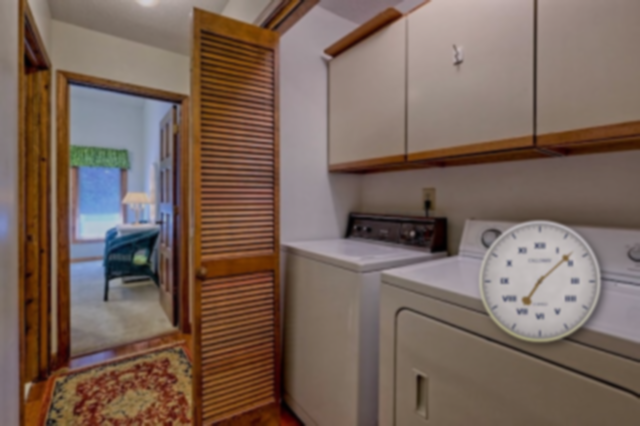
7:08
